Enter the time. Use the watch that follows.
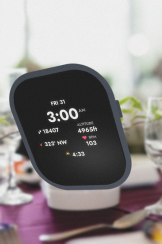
3:00
